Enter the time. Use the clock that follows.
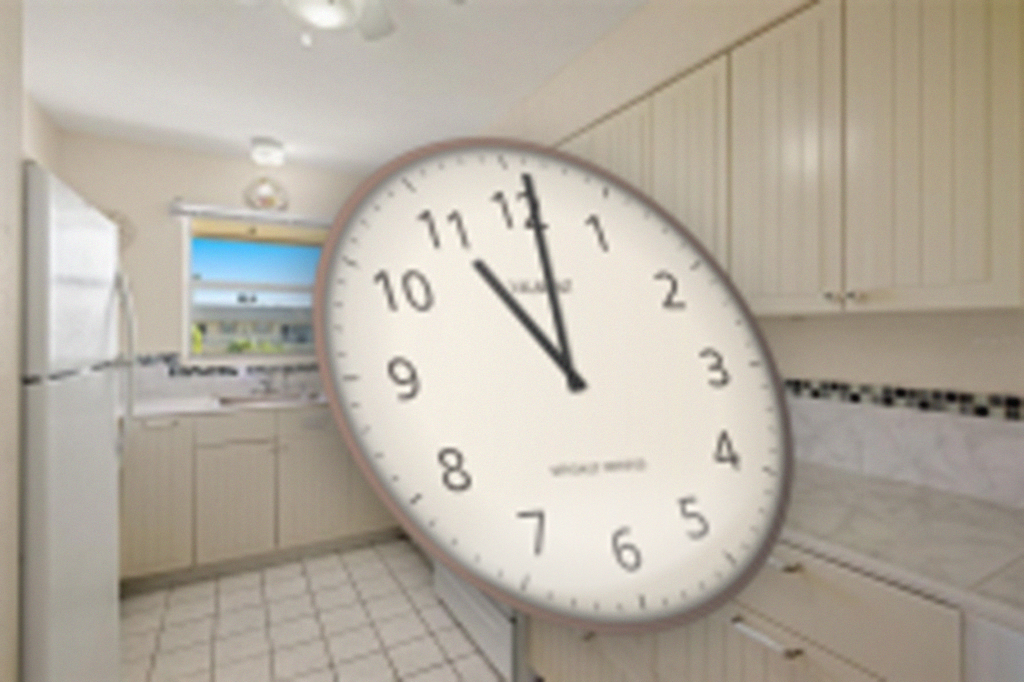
11:01
